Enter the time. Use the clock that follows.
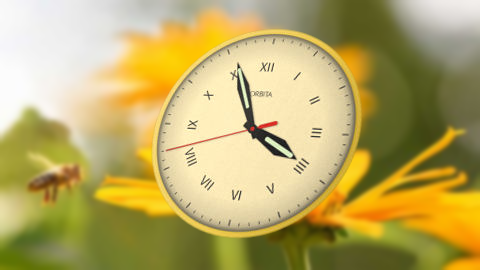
3:55:42
